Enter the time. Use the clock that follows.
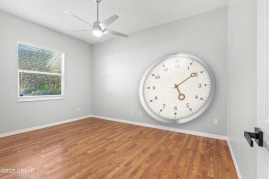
5:09
